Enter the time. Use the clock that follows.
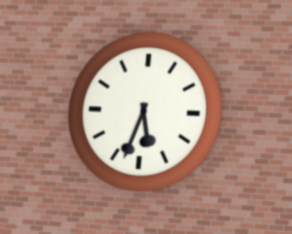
5:33
